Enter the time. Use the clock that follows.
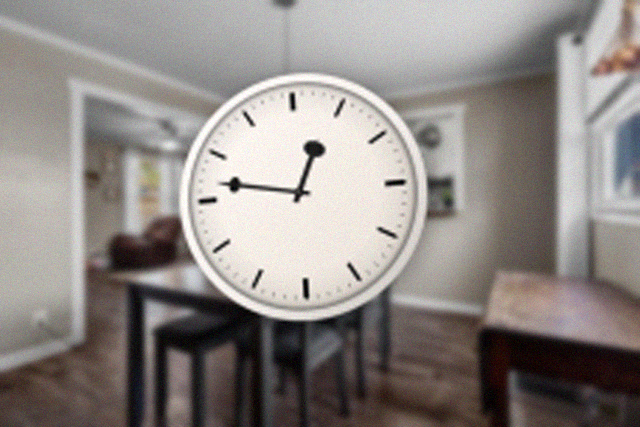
12:47
